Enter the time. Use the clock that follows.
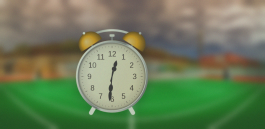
12:31
